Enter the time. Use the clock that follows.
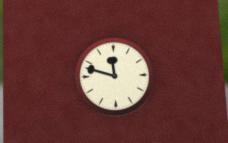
11:48
